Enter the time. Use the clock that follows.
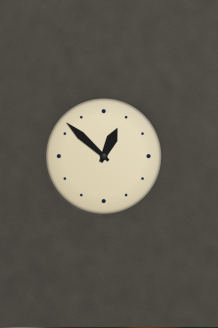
12:52
